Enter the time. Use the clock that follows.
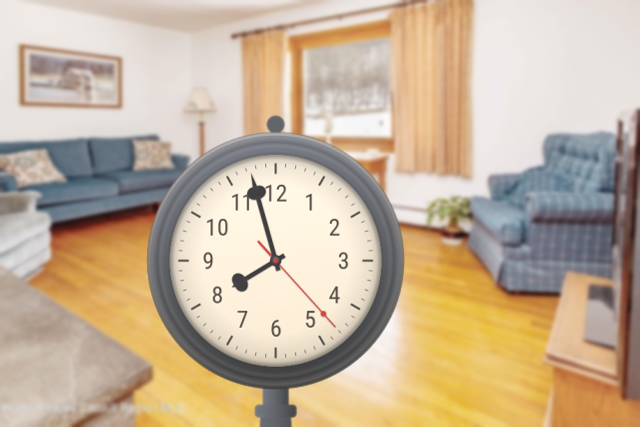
7:57:23
